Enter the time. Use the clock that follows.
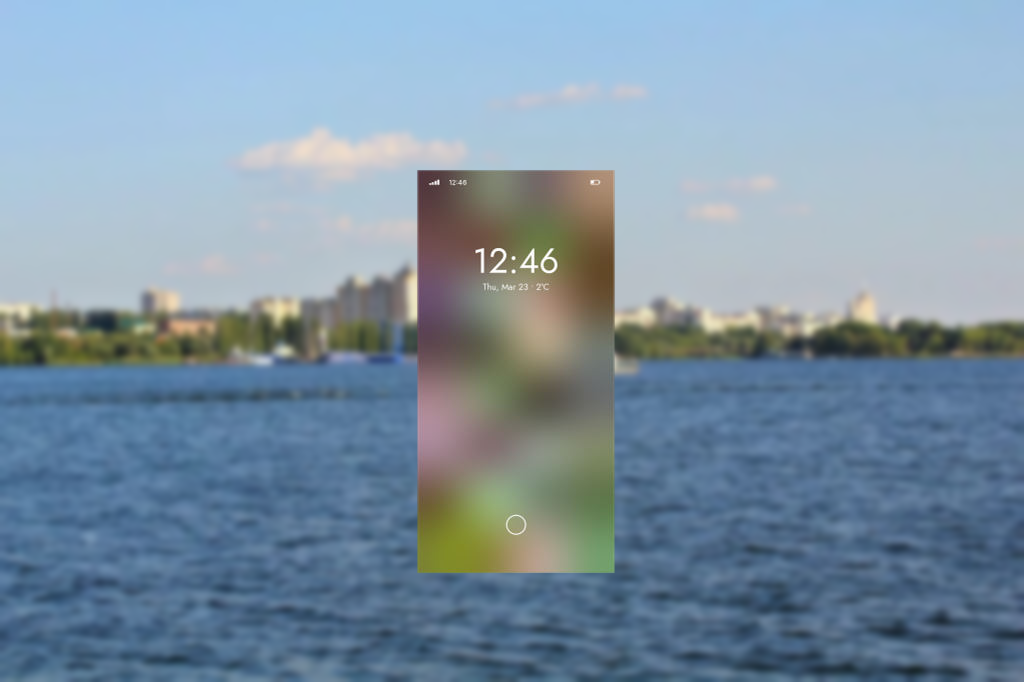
12:46
